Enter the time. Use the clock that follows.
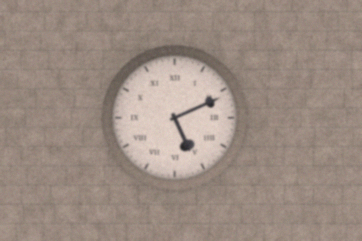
5:11
